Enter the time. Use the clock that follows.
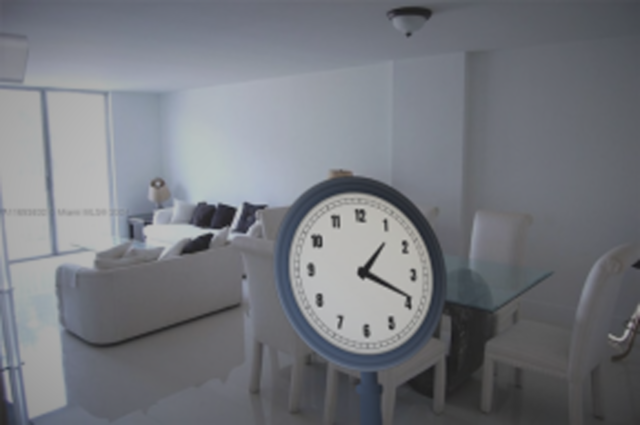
1:19
